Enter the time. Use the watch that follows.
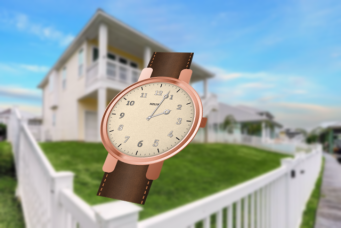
2:03
